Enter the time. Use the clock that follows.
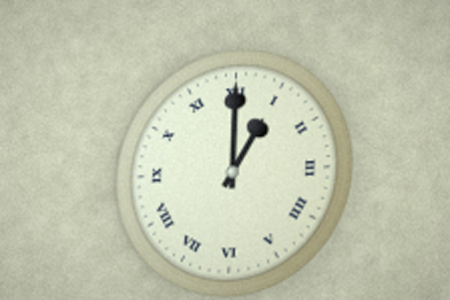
1:00
